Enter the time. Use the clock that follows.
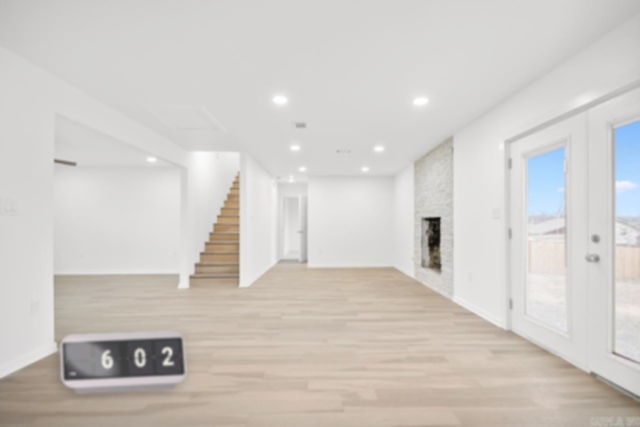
6:02
